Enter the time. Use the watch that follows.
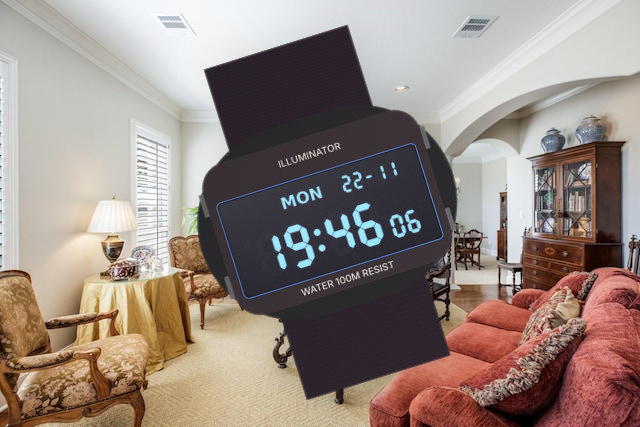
19:46:06
